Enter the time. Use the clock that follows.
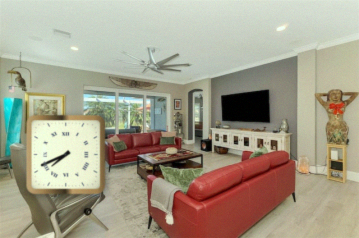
7:41
